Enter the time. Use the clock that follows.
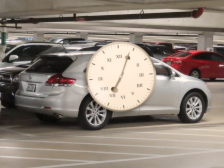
7:04
